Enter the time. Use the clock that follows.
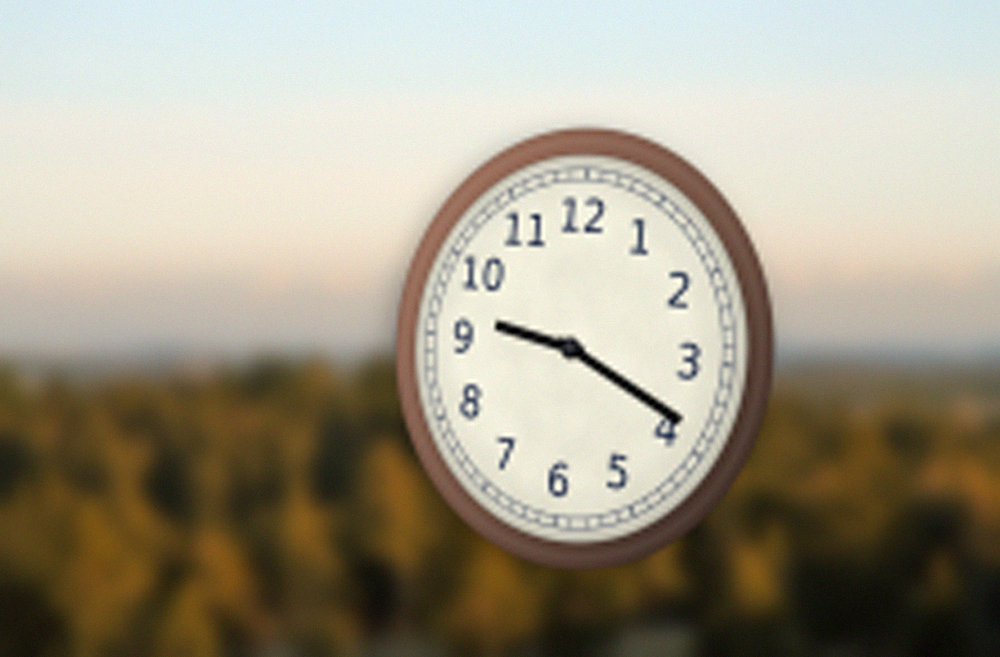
9:19
